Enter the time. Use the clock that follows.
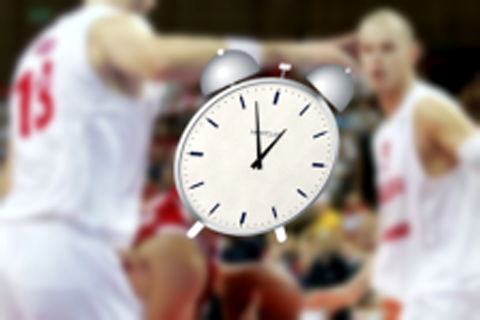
12:57
